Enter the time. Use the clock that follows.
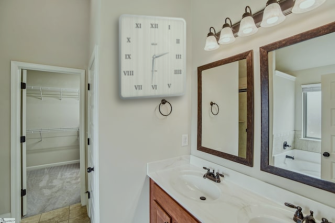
2:31
